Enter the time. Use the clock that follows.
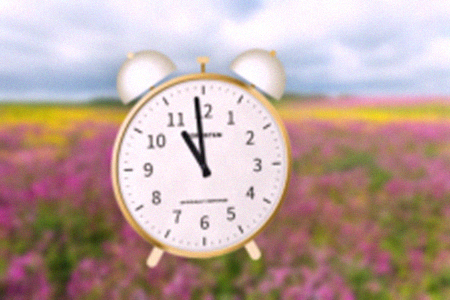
10:59
